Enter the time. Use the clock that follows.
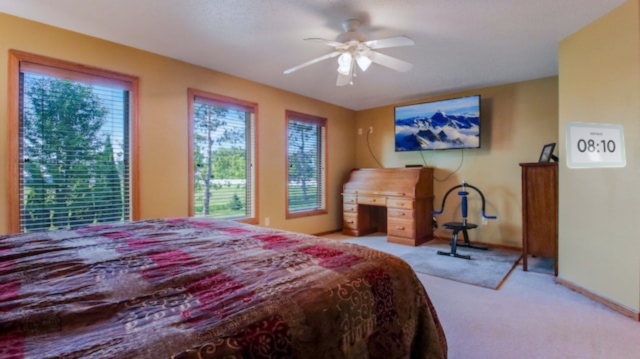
8:10
